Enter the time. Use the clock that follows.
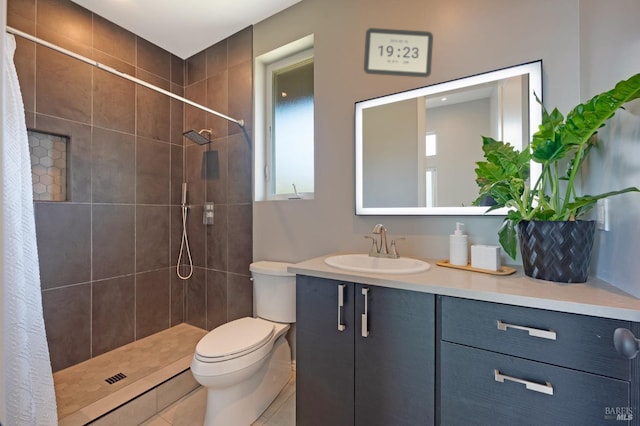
19:23
